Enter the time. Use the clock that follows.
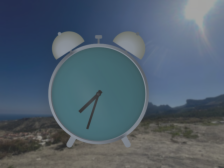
7:33
